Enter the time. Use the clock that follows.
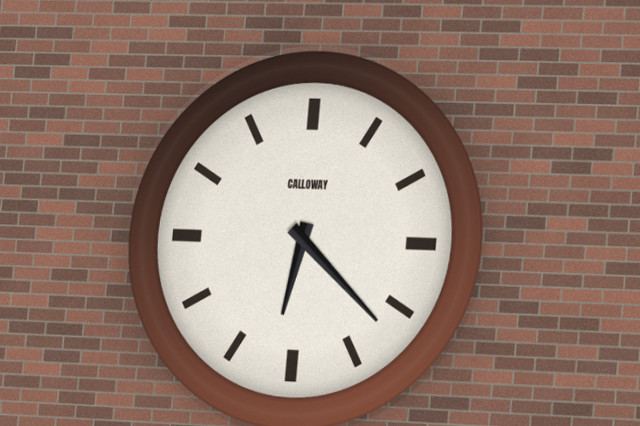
6:22
